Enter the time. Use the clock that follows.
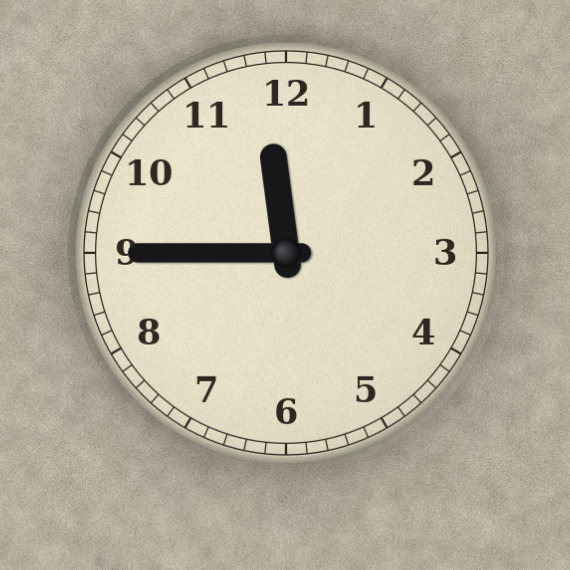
11:45
